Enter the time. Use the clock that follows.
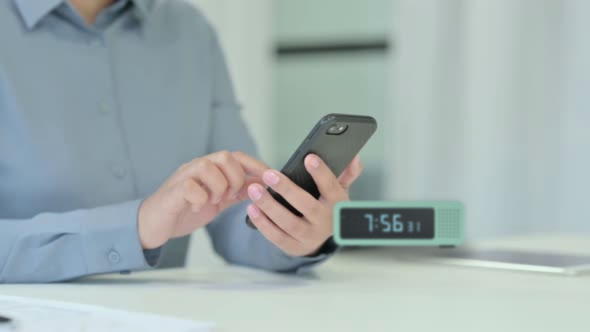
7:56
